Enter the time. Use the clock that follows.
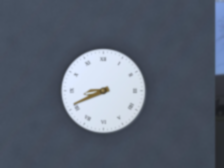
8:41
